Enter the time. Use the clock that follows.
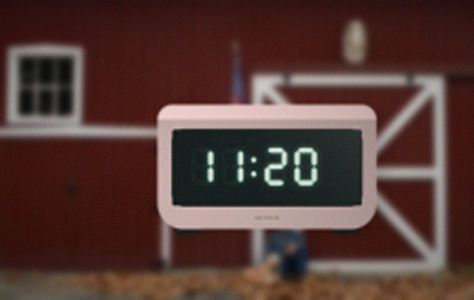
11:20
